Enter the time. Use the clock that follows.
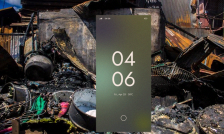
4:06
